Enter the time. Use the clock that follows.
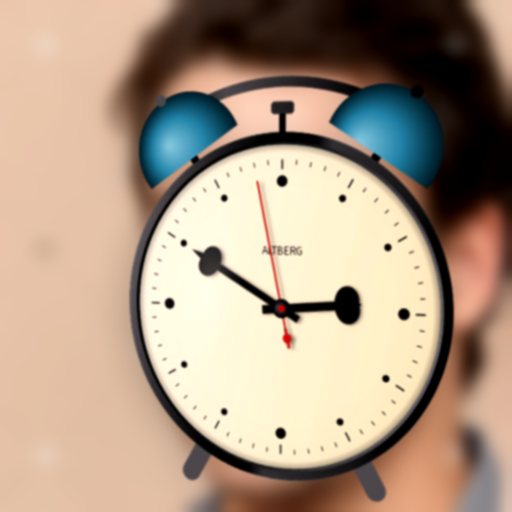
2:49:58
